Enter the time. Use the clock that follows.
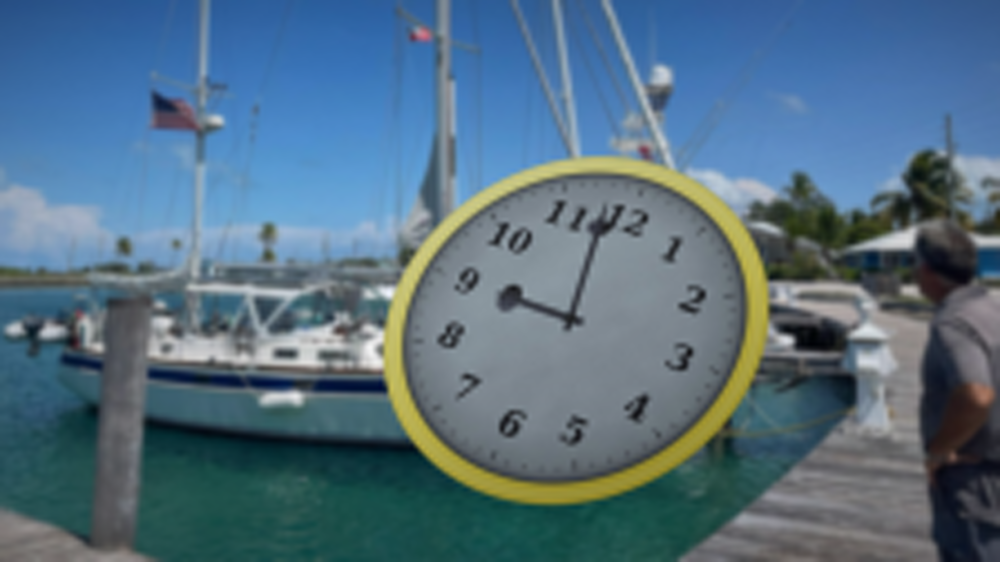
8:58
